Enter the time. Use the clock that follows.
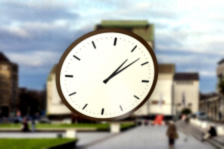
1:08
